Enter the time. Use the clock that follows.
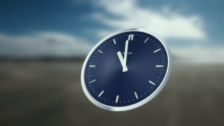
10:59
